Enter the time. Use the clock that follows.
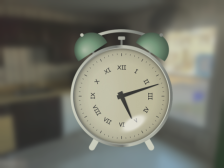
5:12
